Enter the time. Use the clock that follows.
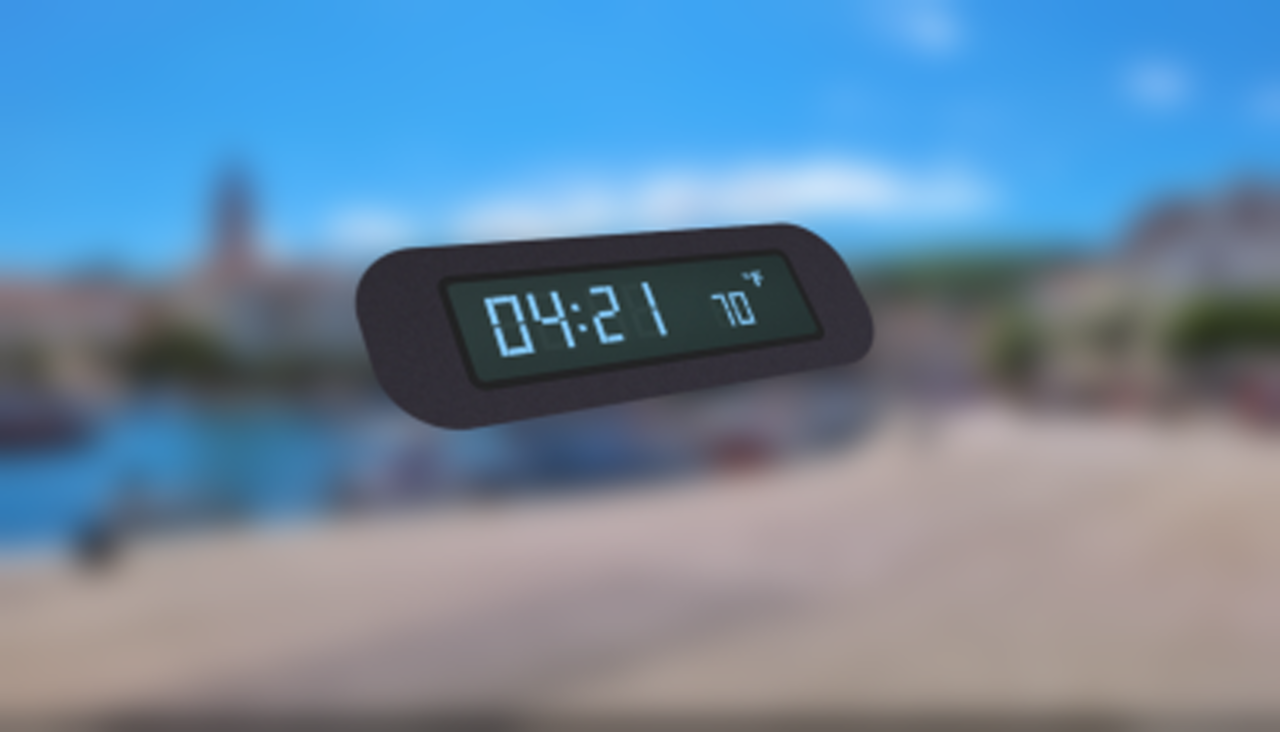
4:21
